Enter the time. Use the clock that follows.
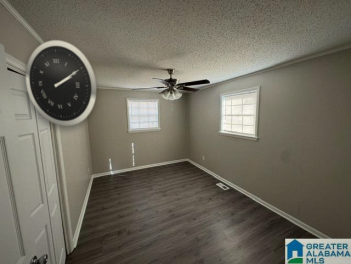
2:10
